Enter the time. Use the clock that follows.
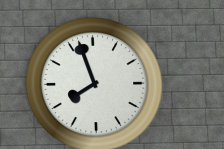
7:57
